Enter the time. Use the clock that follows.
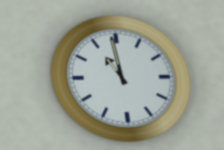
10:59
